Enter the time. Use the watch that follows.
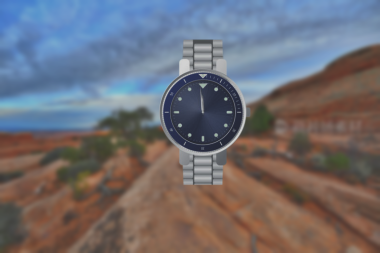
11:59
